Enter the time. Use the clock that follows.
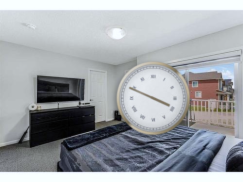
3:49
